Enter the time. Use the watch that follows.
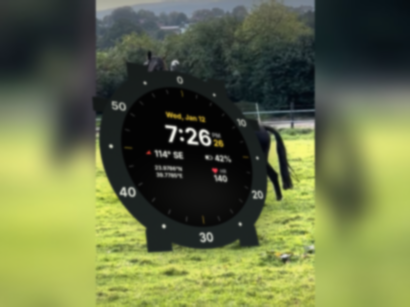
7:26
